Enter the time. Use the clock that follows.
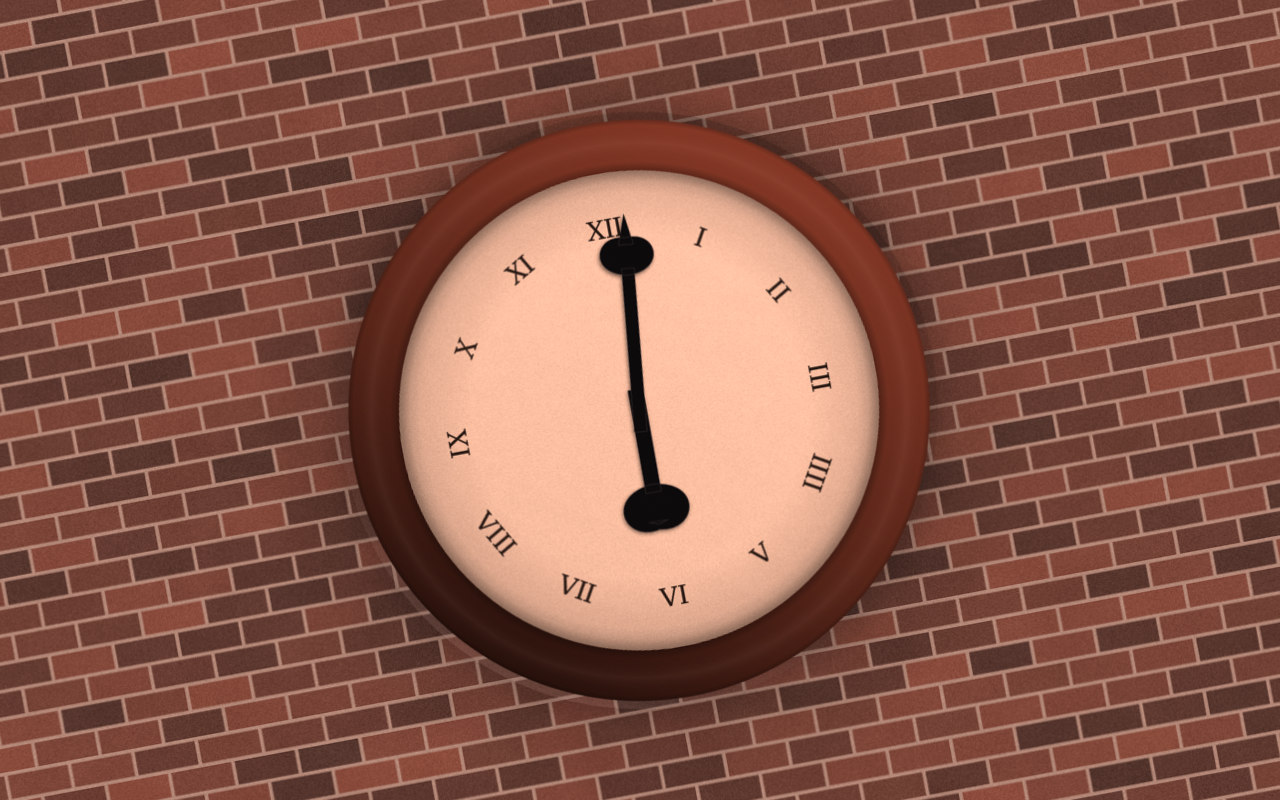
6:01
